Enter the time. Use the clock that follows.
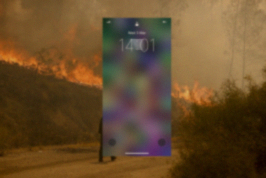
14:01
